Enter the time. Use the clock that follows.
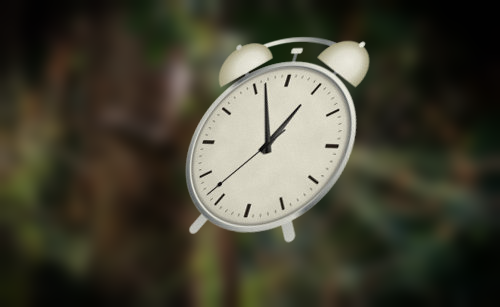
12:56:37
